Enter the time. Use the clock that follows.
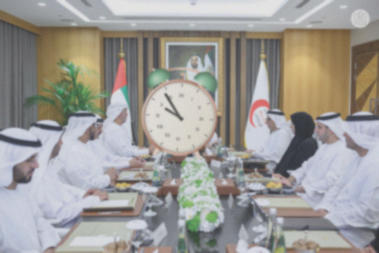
9:54
